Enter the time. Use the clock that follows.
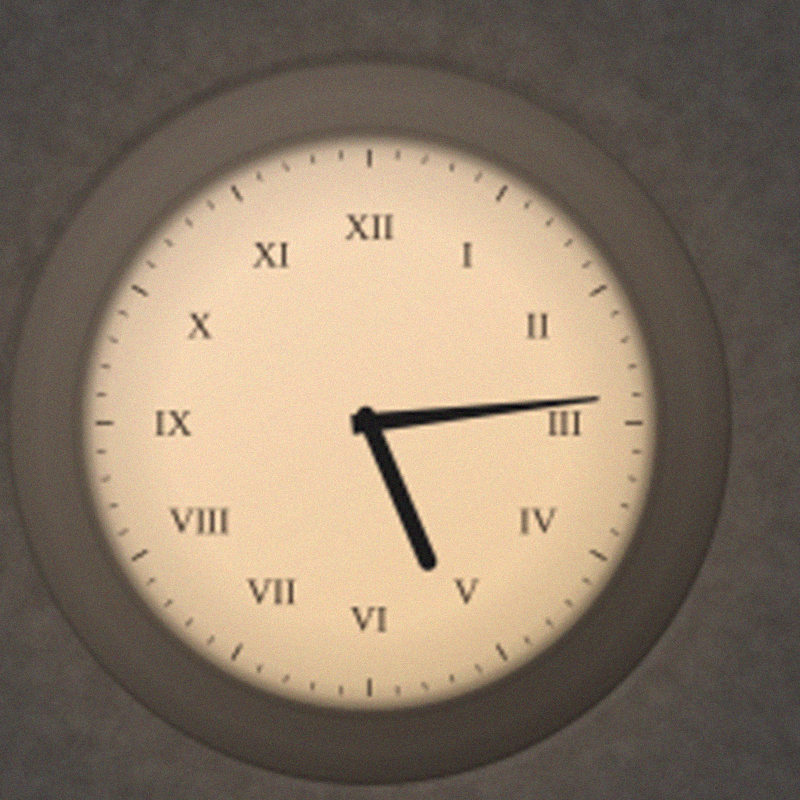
5:14
